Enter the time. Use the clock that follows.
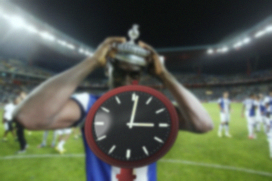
3:01
